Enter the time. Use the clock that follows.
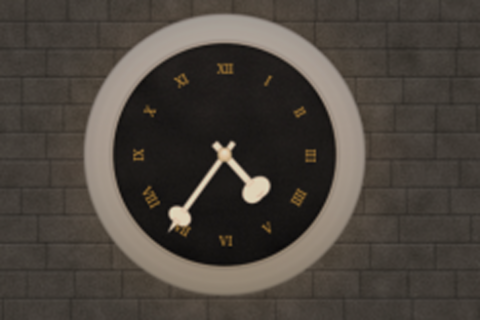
4:36
